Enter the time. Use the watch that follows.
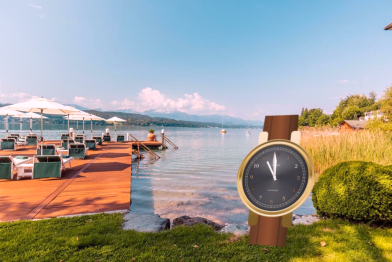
10:59
